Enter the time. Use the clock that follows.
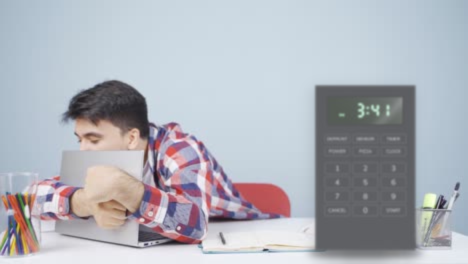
3:41
